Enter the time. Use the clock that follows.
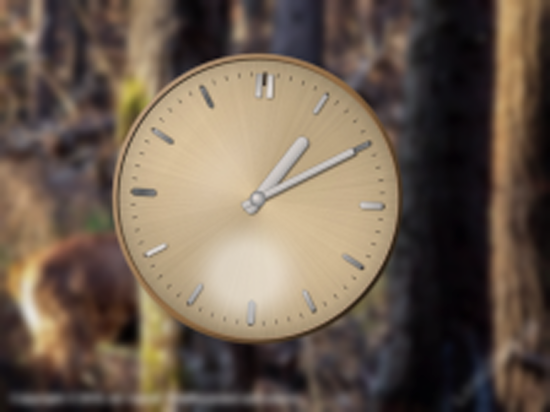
1:10
